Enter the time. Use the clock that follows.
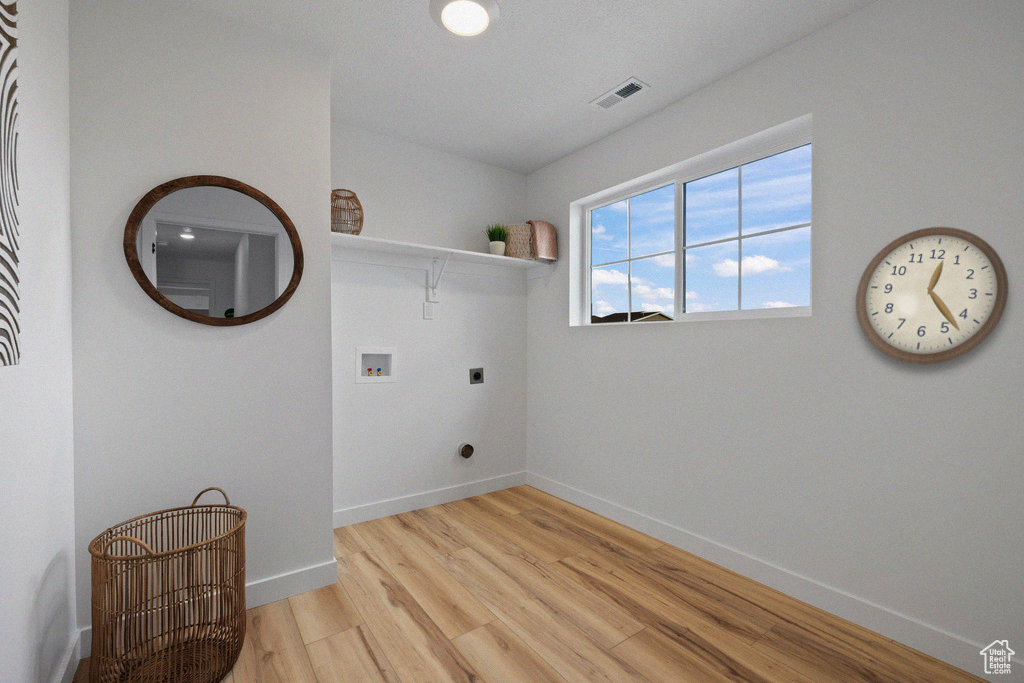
12:23
